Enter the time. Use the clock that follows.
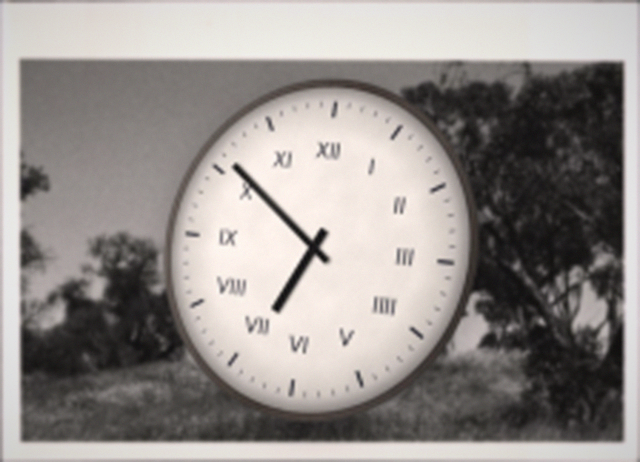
6:51
